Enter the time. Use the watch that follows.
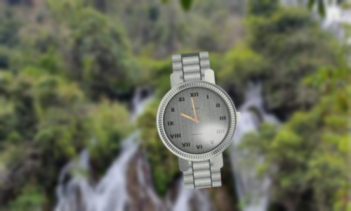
9:59
